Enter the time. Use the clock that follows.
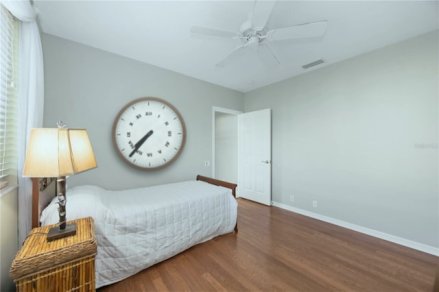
7:37
